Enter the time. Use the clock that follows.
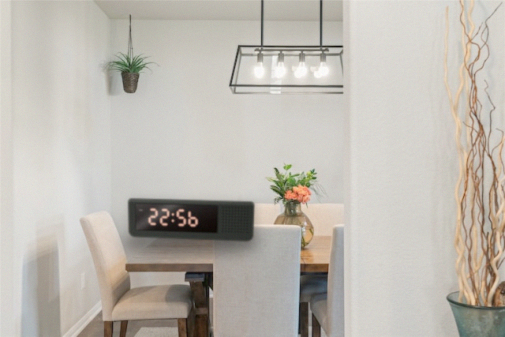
22:56
